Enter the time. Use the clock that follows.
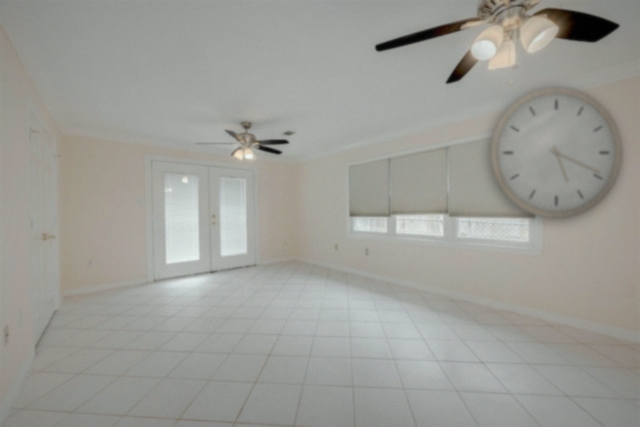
5:19
